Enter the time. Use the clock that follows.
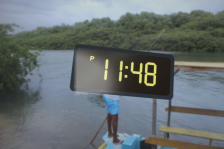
11:48
